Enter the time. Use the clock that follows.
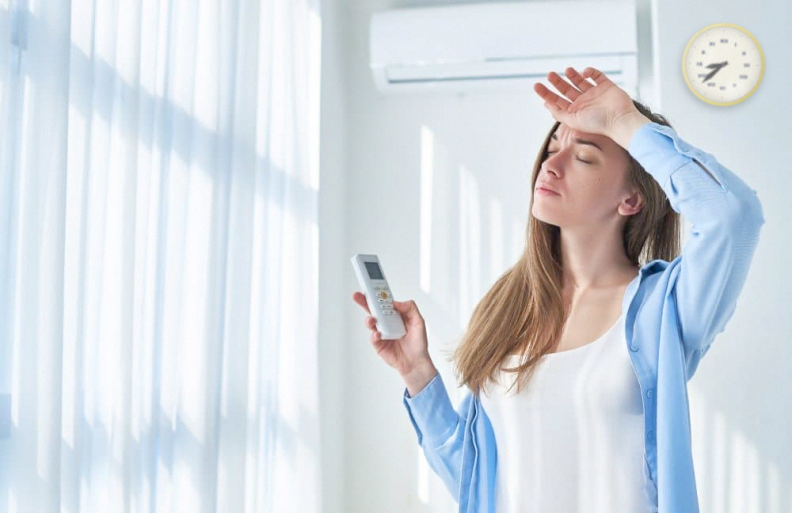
8:38
